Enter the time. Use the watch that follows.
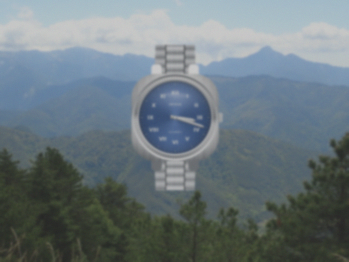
3:18
